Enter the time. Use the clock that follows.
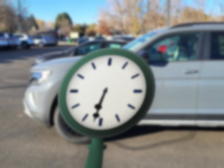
6:32
